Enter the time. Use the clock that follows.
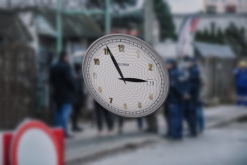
2:56
